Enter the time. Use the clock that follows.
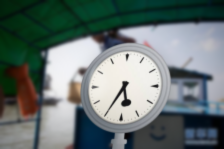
5:35
